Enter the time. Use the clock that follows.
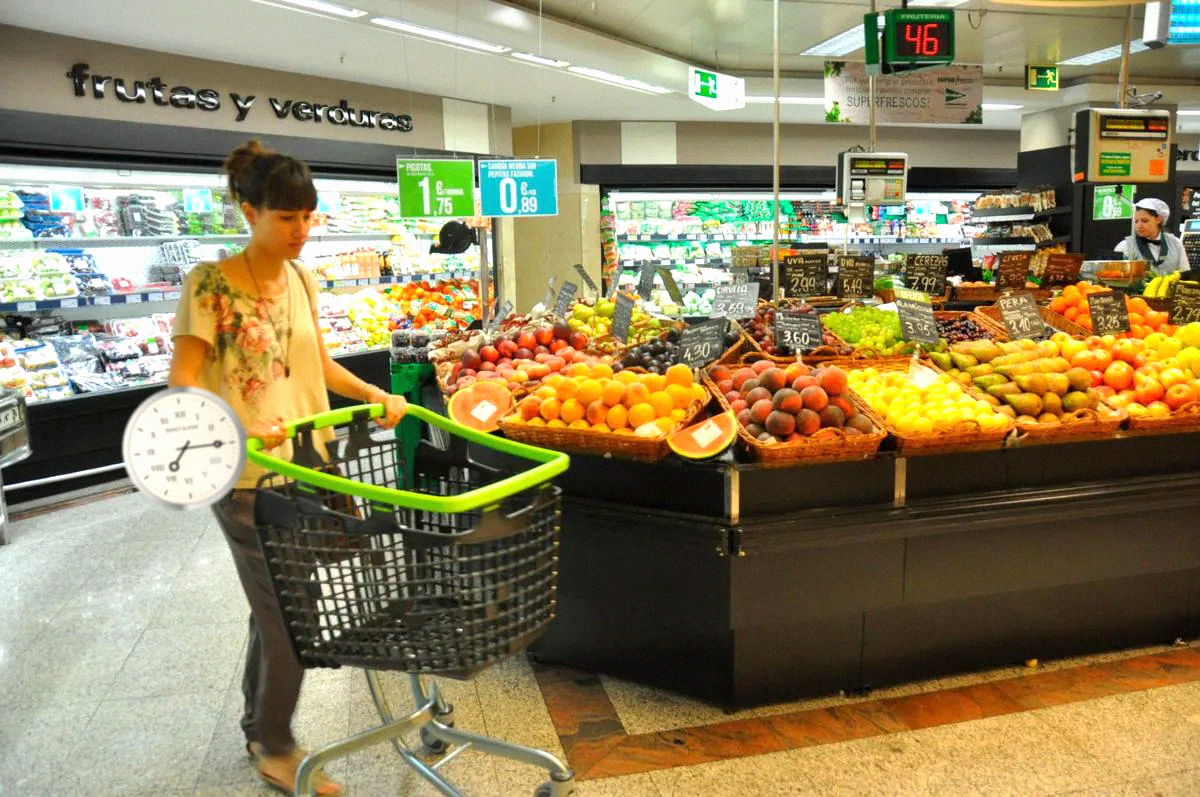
7:15
